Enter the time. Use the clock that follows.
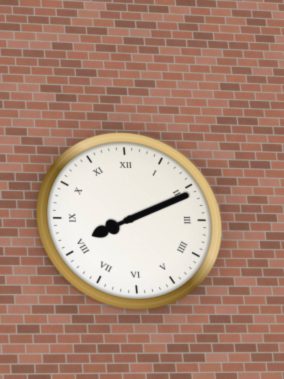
8:11
